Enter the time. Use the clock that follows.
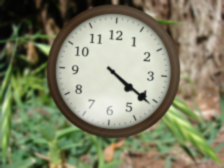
4:21
